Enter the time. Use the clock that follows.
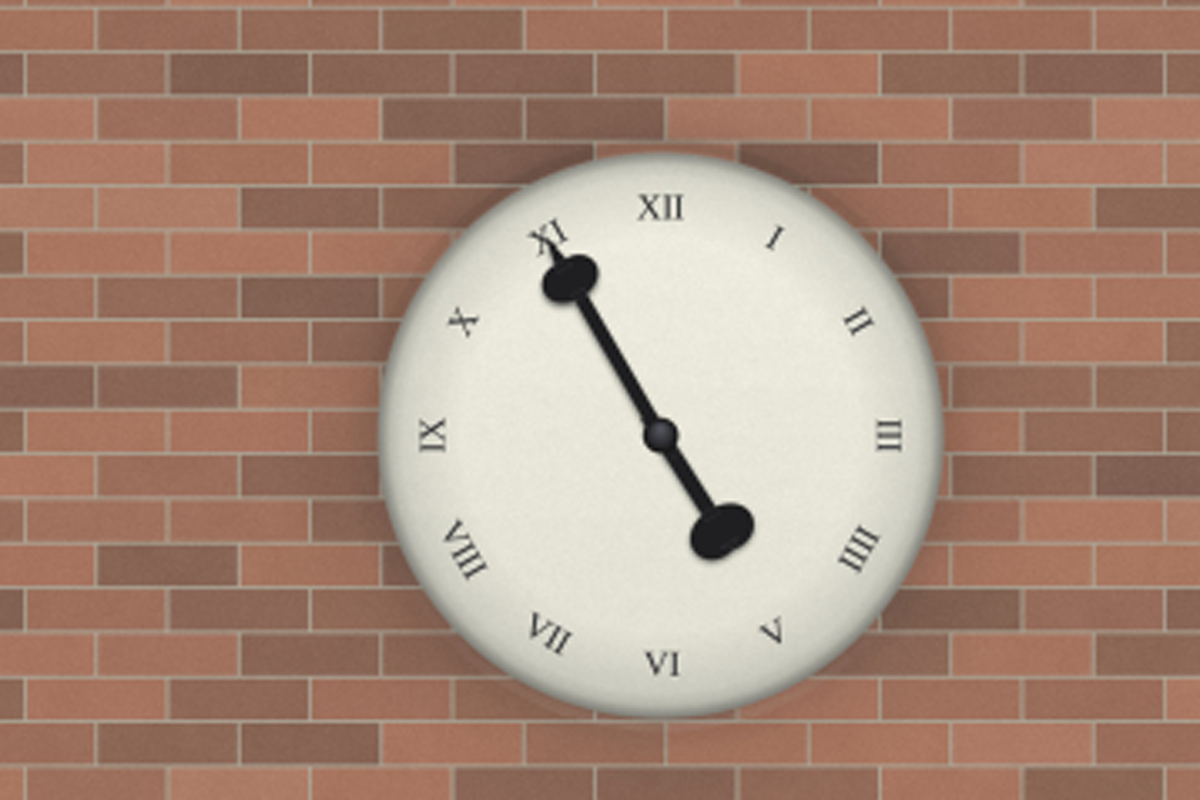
4:55
